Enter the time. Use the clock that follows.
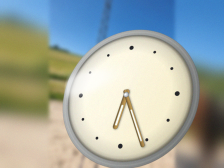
6:26
